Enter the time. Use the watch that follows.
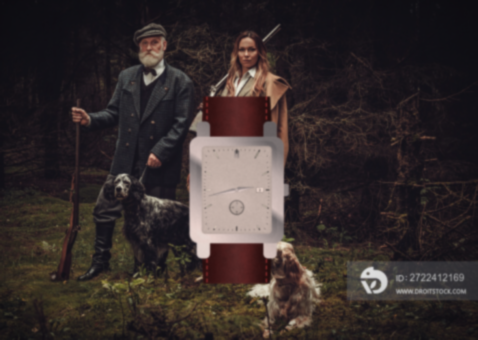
2:43
